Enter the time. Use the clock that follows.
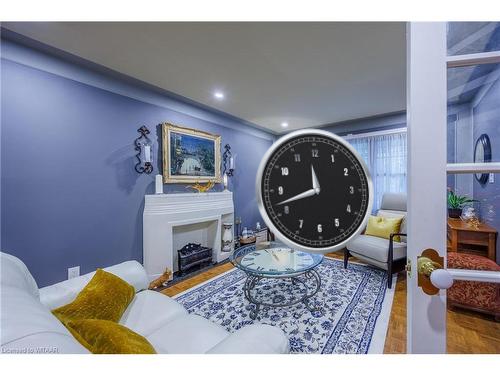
11:42
